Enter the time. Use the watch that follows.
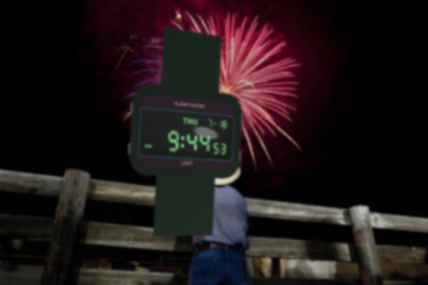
9:44
